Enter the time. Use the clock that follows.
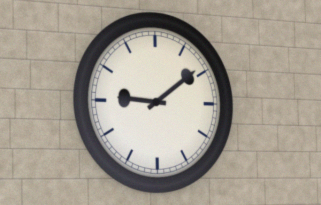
9:09
